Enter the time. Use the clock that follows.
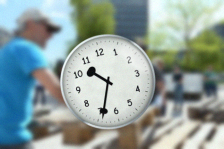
10:34
